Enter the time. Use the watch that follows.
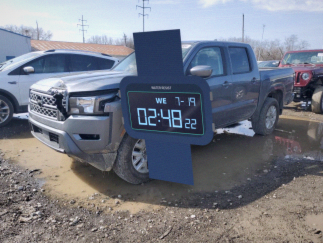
2:48:22
